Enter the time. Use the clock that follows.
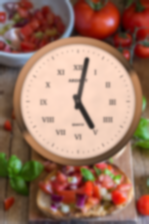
5:02
